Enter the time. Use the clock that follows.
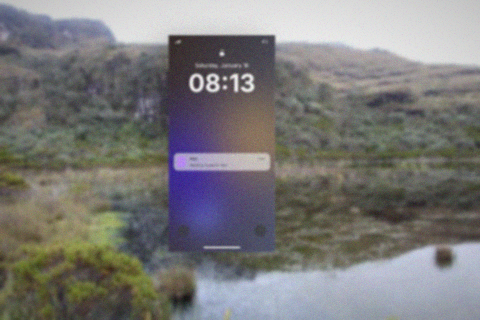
8:13
